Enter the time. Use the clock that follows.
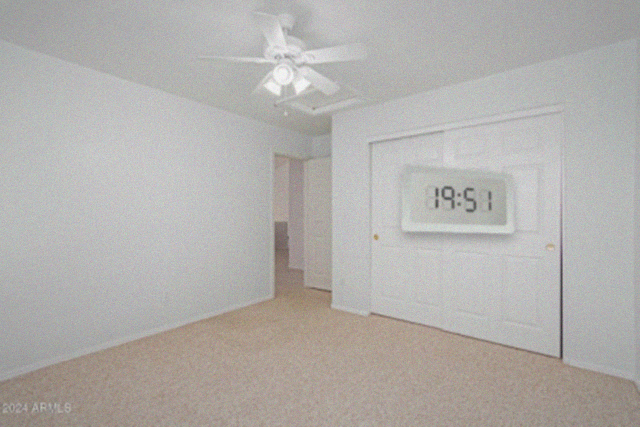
19:51
